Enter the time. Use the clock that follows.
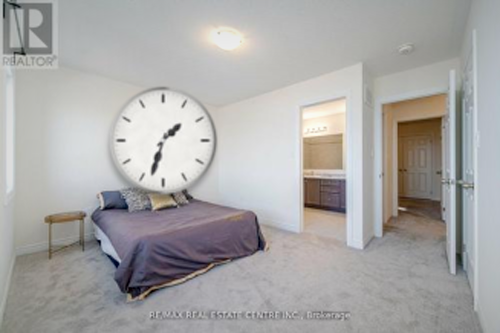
1:33
